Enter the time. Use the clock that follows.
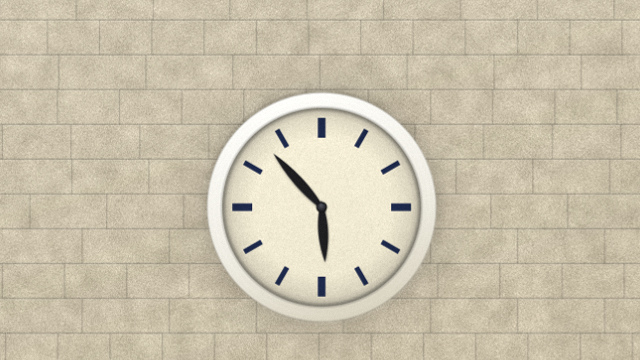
5:53
